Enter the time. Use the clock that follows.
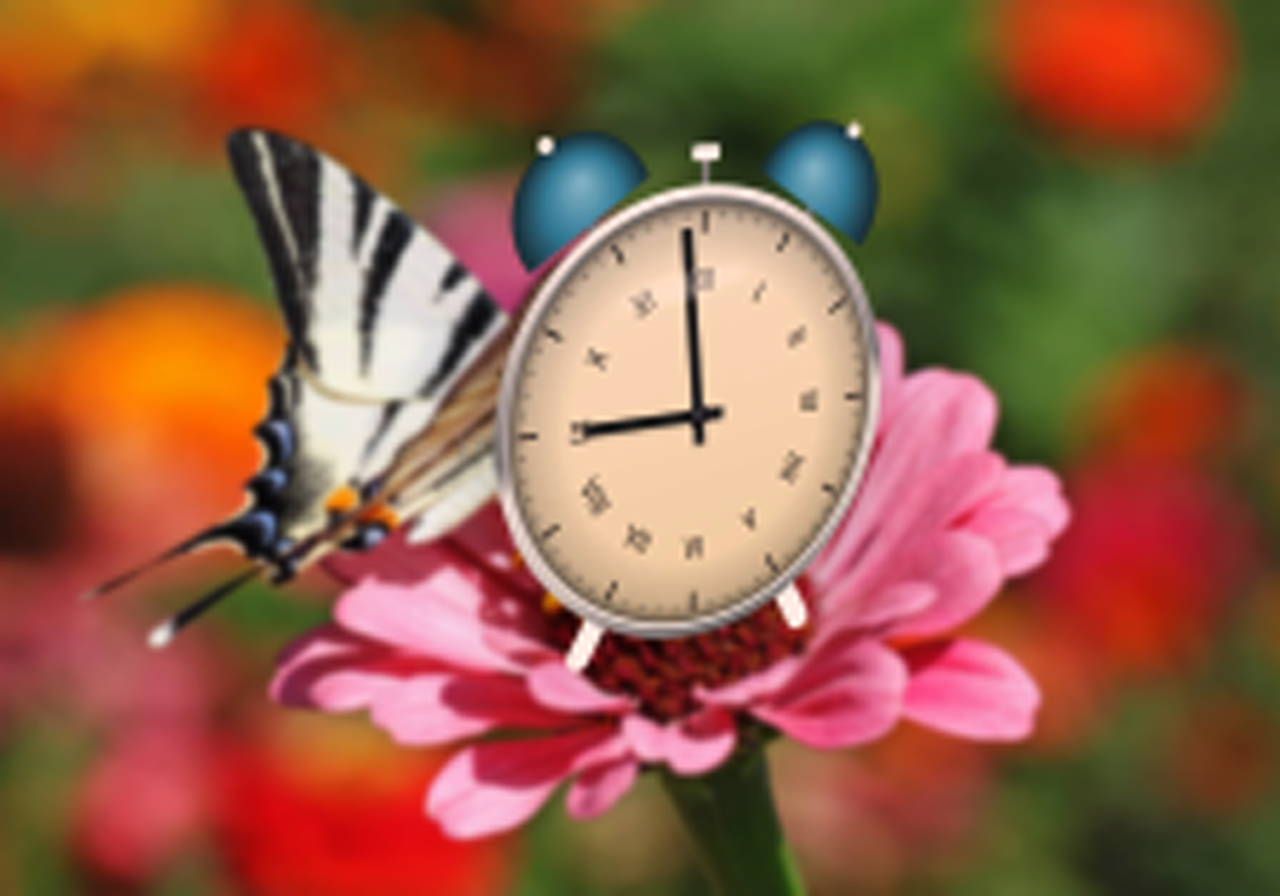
8:59
